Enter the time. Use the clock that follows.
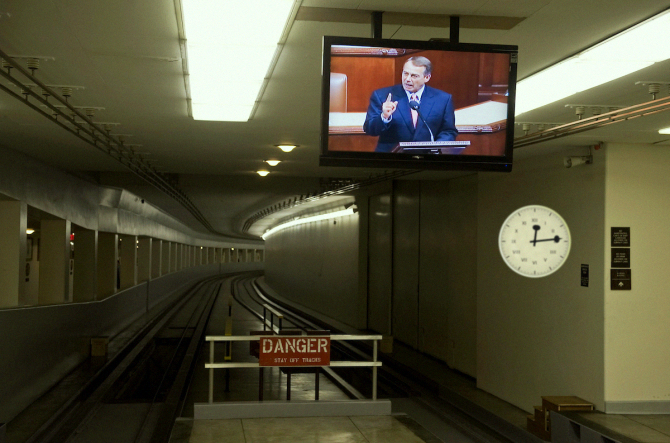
12:14
